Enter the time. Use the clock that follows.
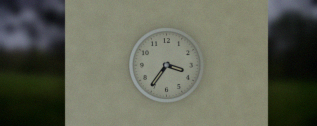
3:36
